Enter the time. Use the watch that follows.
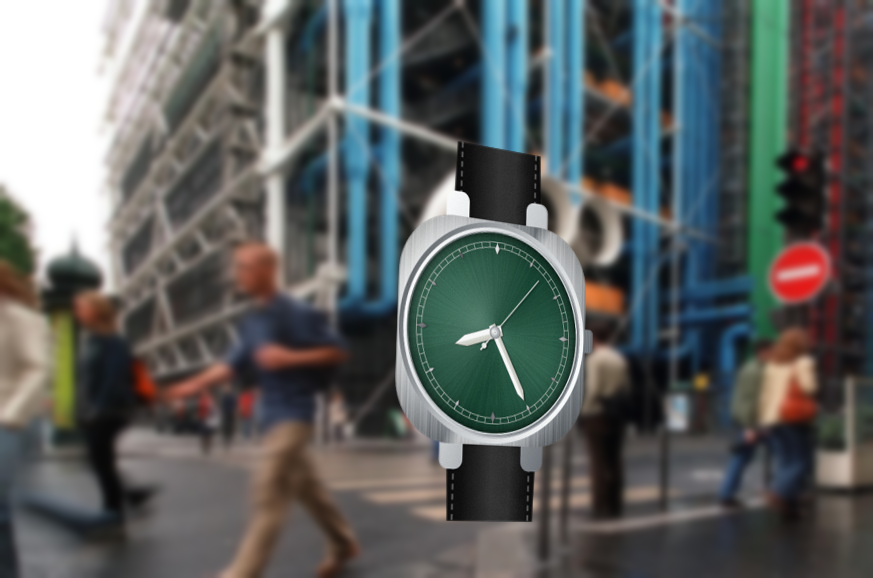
8:25:07
